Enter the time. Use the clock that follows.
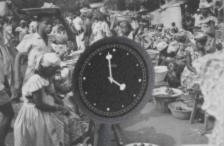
3:58
